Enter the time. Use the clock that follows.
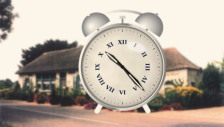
10:23
